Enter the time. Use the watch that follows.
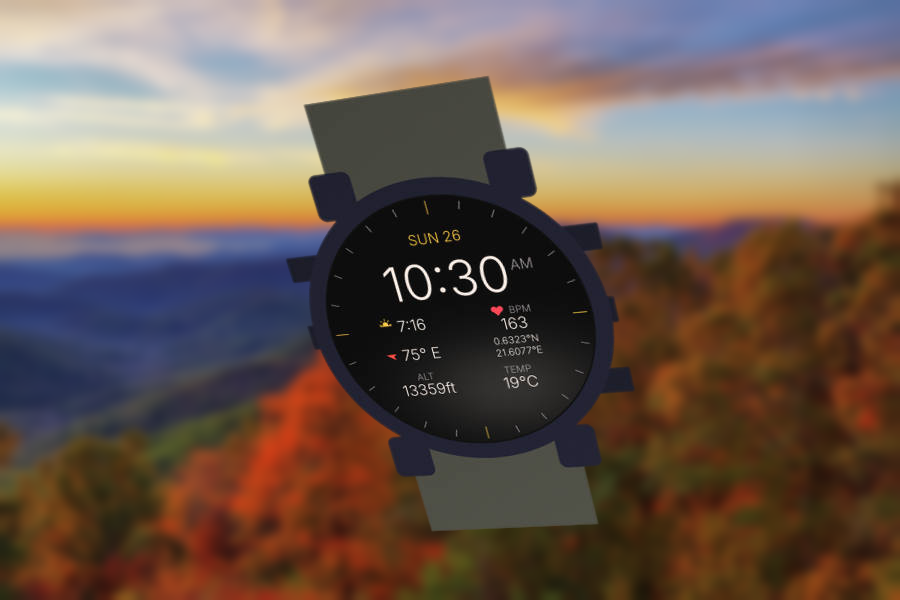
10:30
